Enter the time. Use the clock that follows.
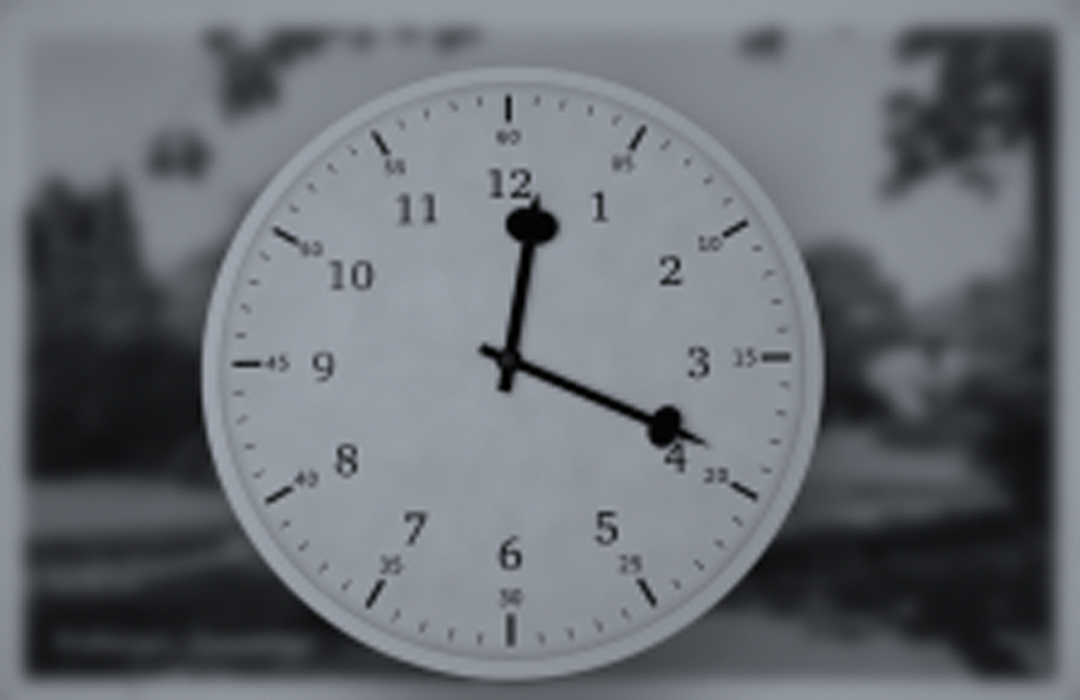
12:19
